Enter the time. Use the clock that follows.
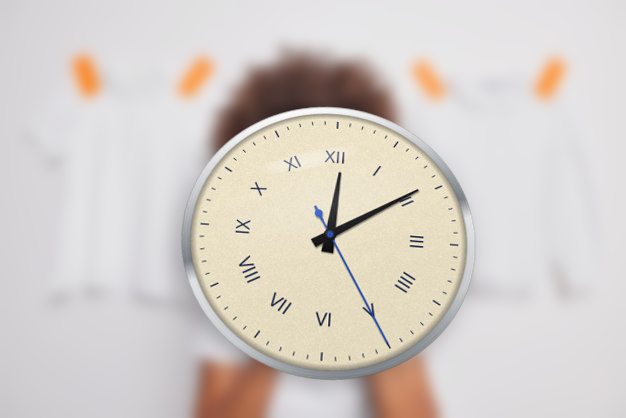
12:09:25
